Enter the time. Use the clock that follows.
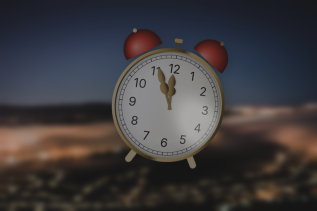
11:56
